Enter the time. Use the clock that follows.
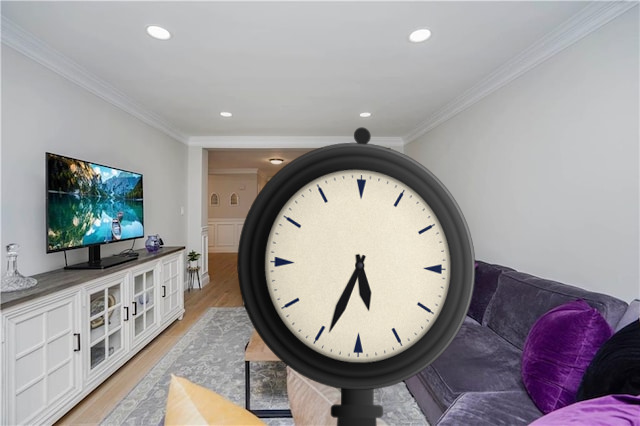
5:34
